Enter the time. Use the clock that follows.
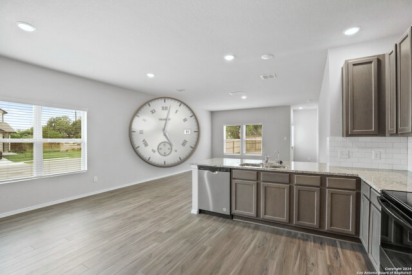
5:02
